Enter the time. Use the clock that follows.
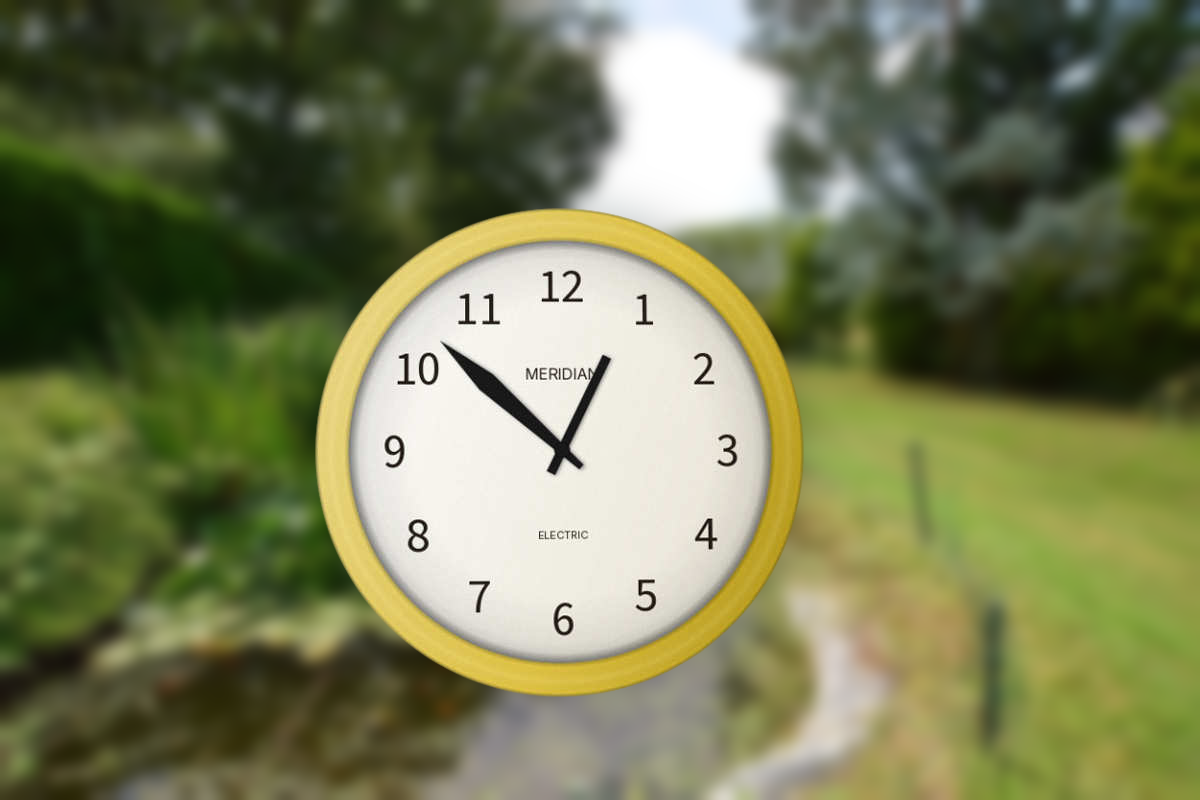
12:52
